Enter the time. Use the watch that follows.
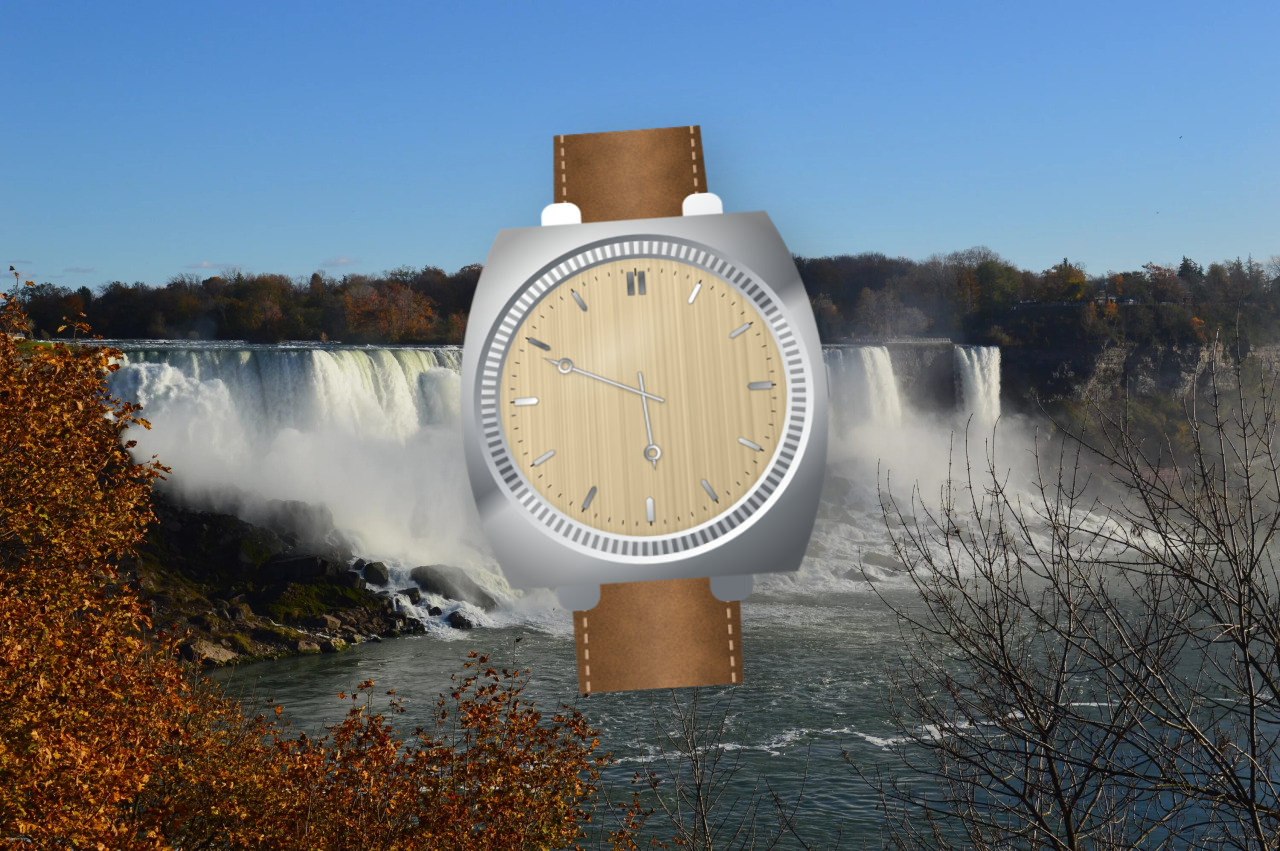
5:49
